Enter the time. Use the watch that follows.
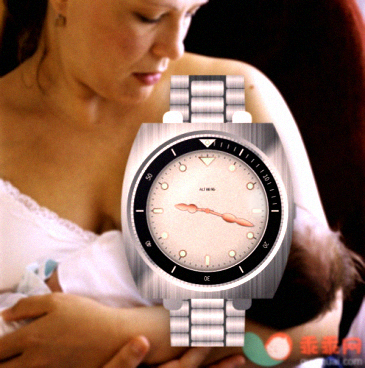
9:18
